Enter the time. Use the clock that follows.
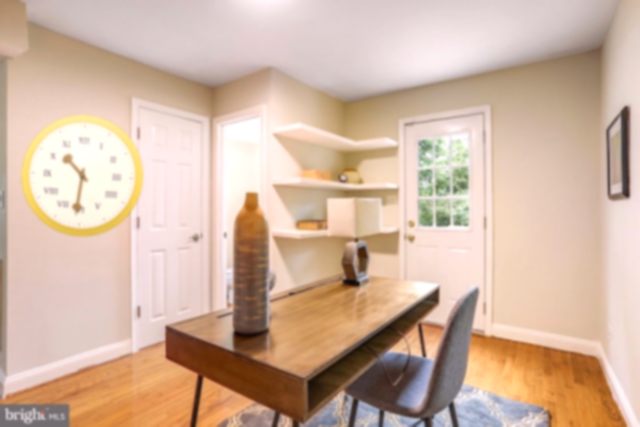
10:31
